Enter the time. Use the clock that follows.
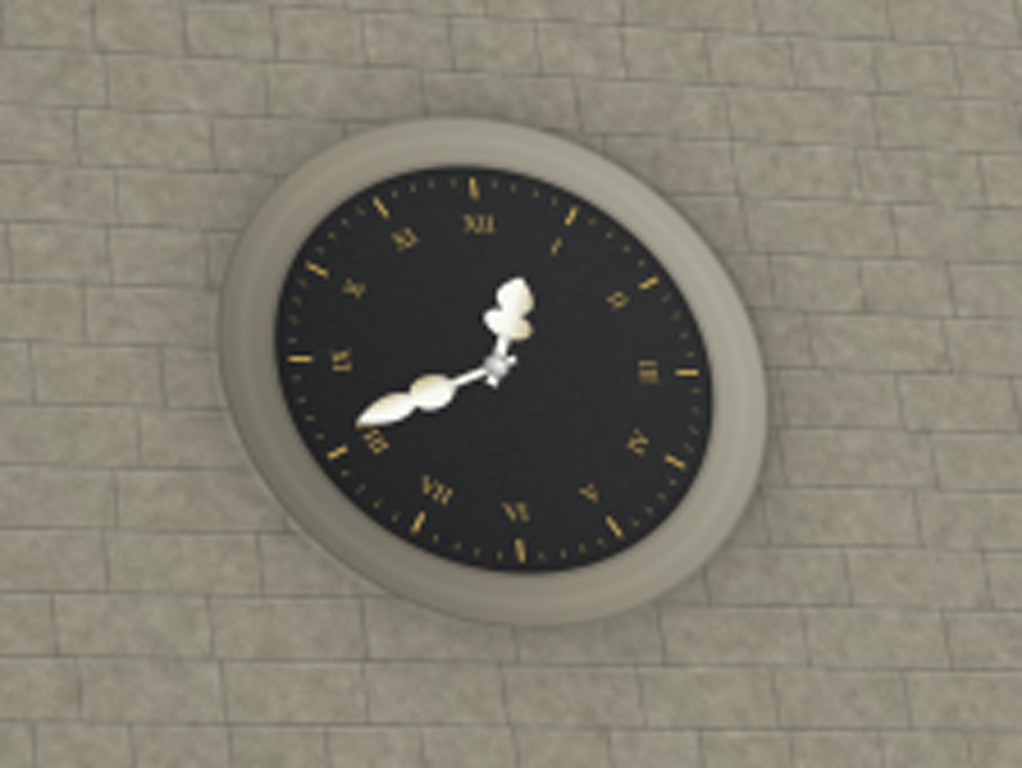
12:41
